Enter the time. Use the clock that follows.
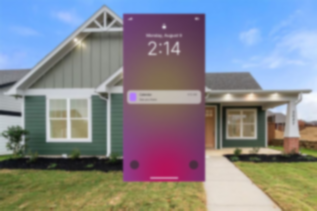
2:14
